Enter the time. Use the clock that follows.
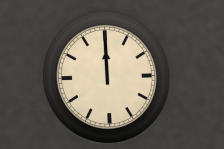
12:00
